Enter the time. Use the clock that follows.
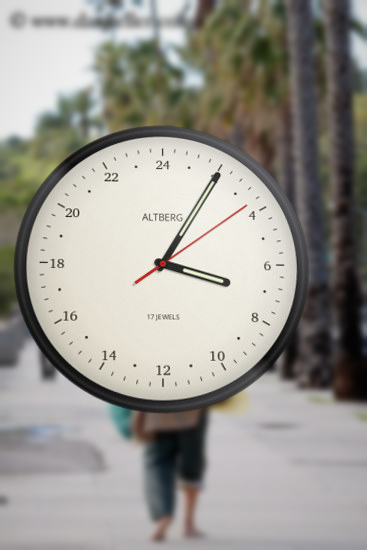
7:05:09
